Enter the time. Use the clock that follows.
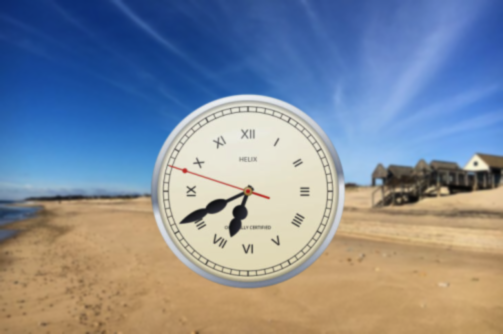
6:40:48
